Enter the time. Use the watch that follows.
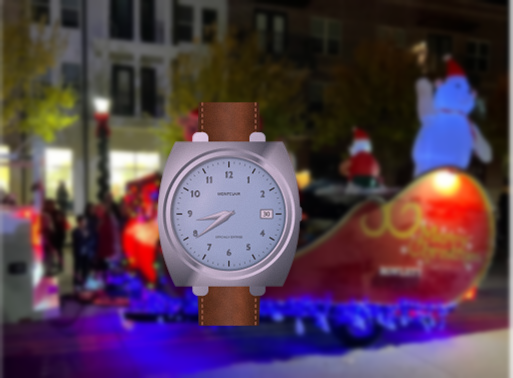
8:39
